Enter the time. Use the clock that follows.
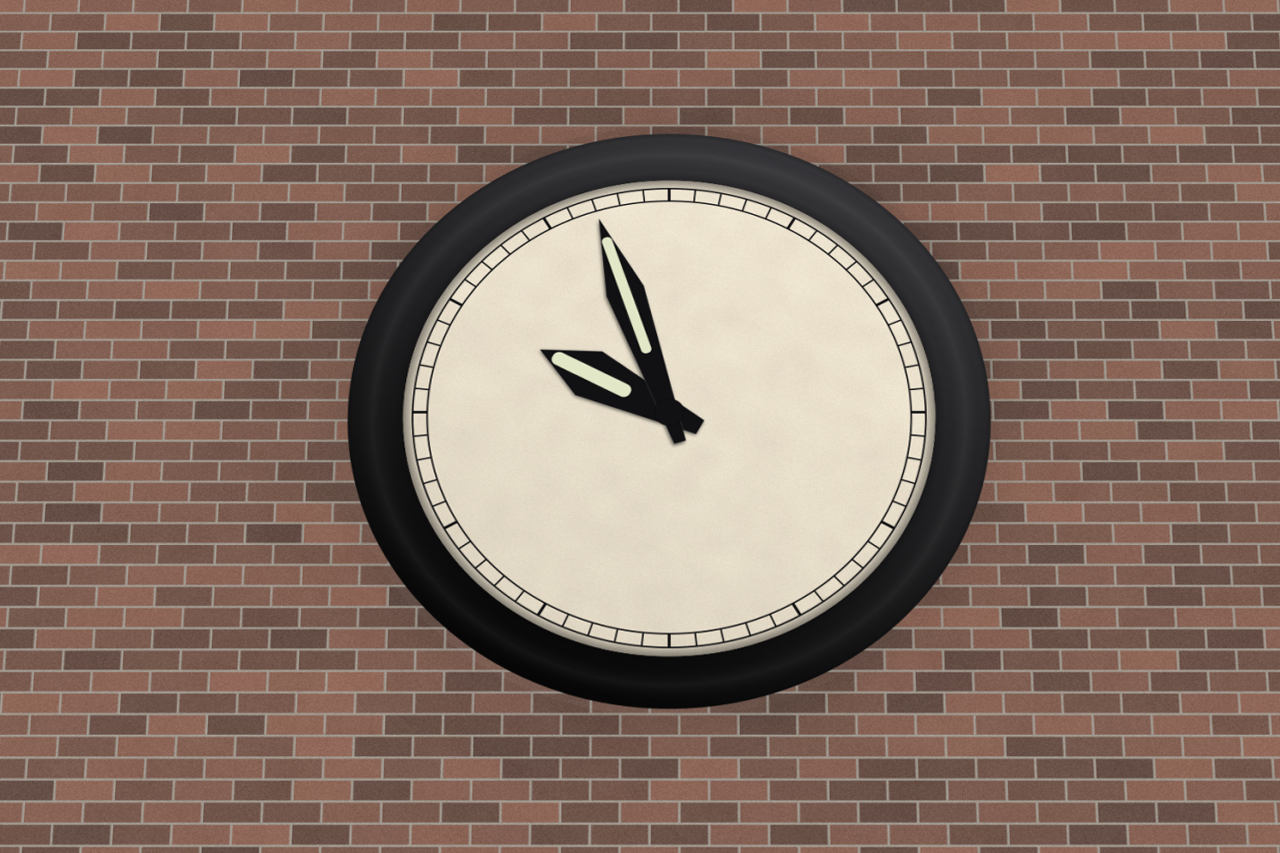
9:57
